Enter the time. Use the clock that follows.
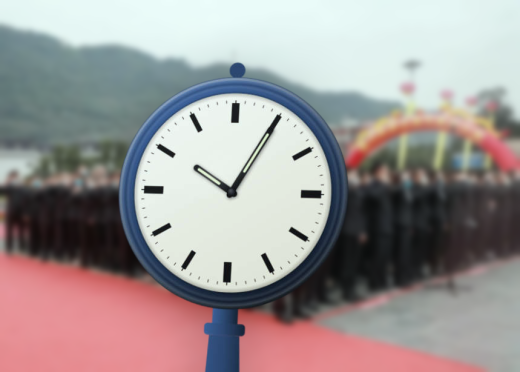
10:05
